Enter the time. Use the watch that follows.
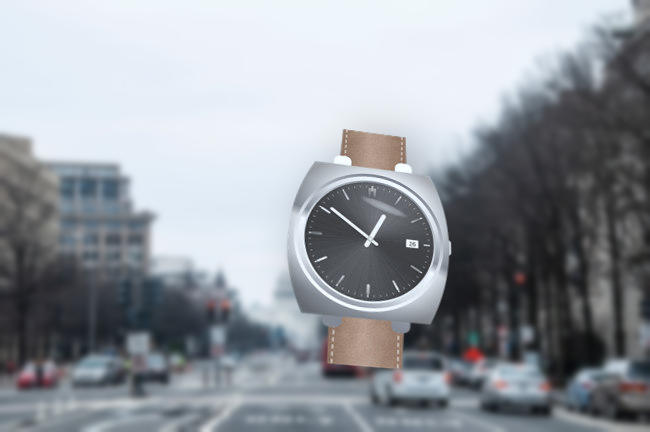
12:51
